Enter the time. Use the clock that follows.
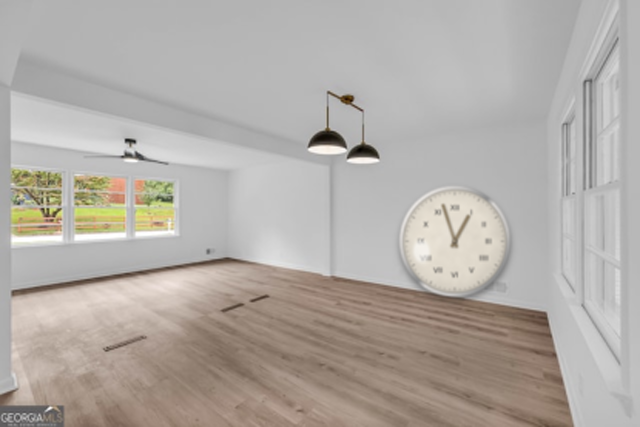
12:57
